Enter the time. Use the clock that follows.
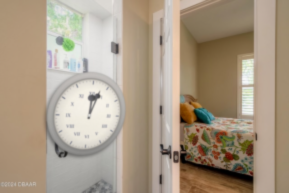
12:03
